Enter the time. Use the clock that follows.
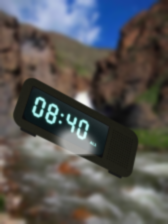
8:40
